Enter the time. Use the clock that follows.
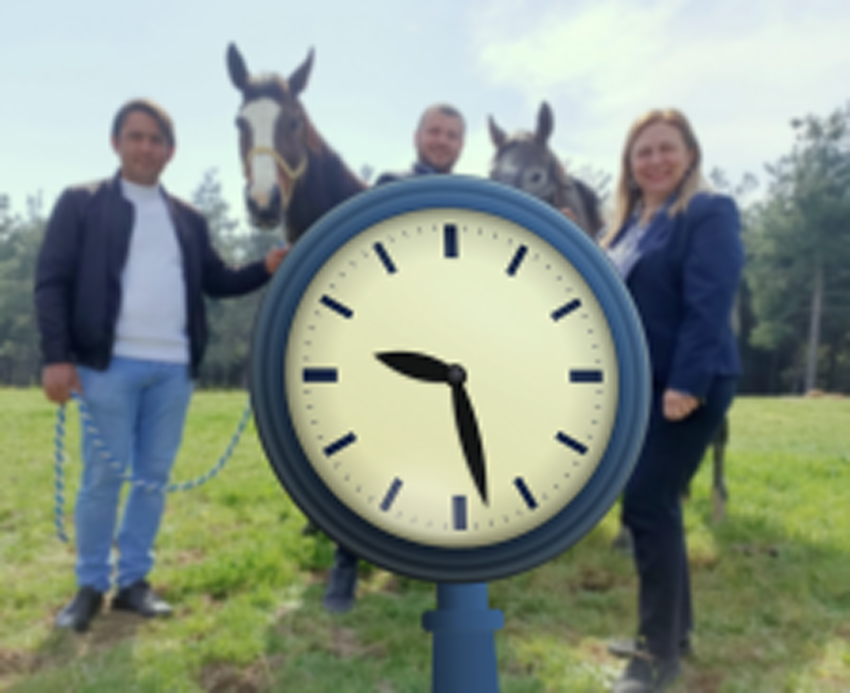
9:28
